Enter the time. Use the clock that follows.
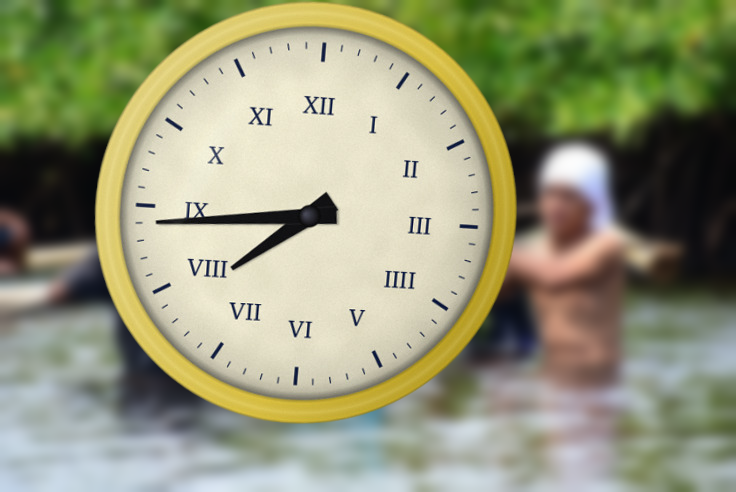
7:44
